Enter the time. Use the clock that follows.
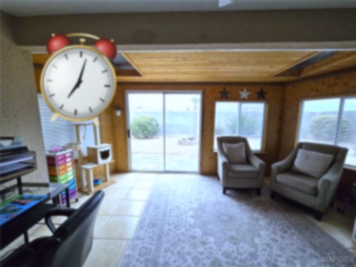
7:02
